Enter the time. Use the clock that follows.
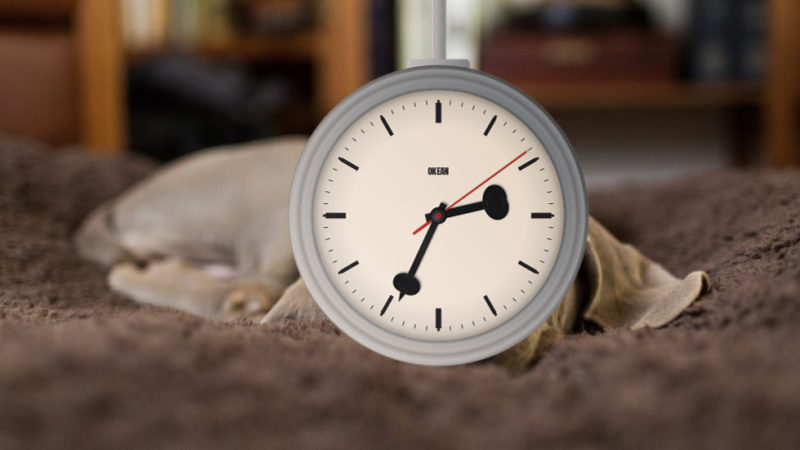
2:34:09
